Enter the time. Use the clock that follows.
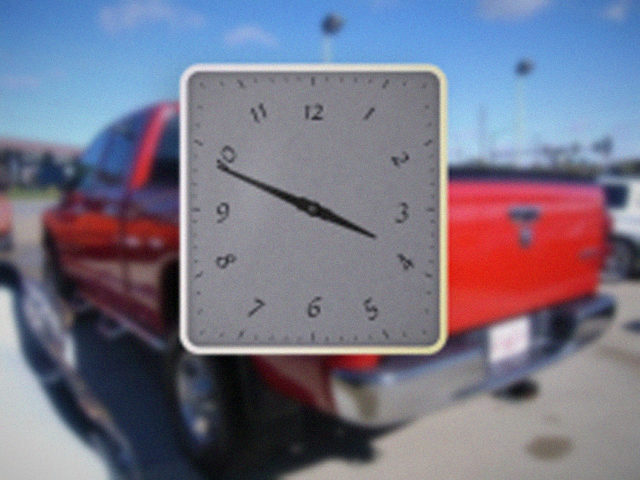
3:49
